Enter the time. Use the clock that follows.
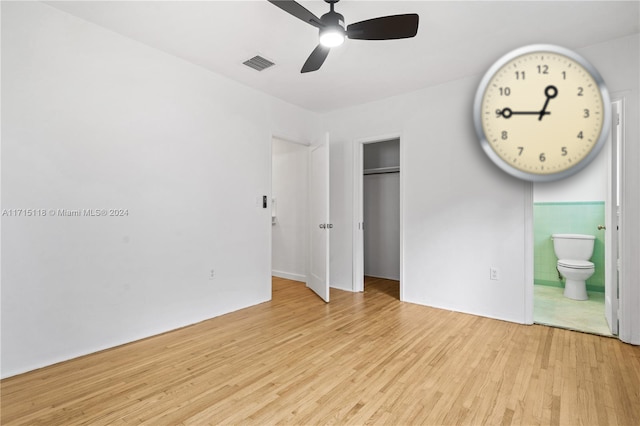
12:45
